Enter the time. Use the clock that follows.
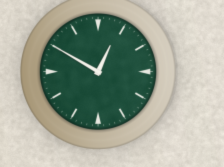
12:50
